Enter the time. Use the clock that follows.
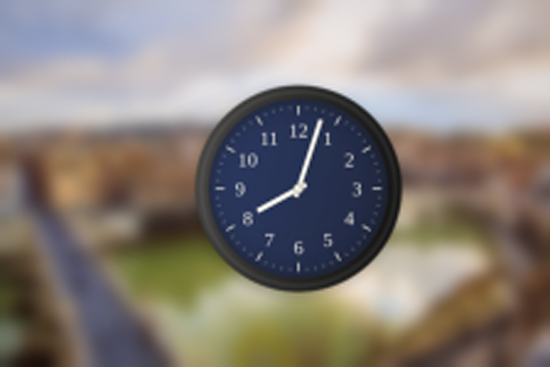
8:03
